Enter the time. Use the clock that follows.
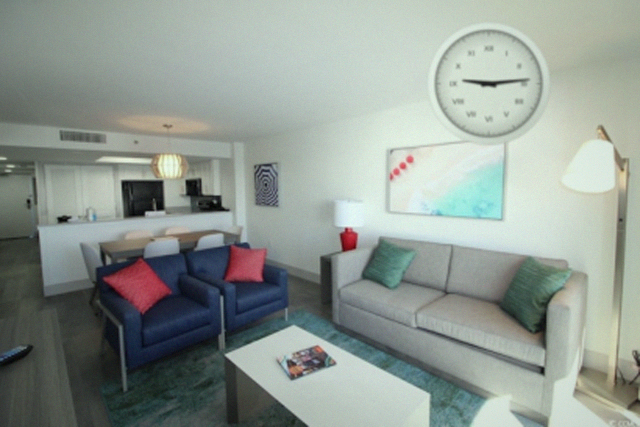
9:14
